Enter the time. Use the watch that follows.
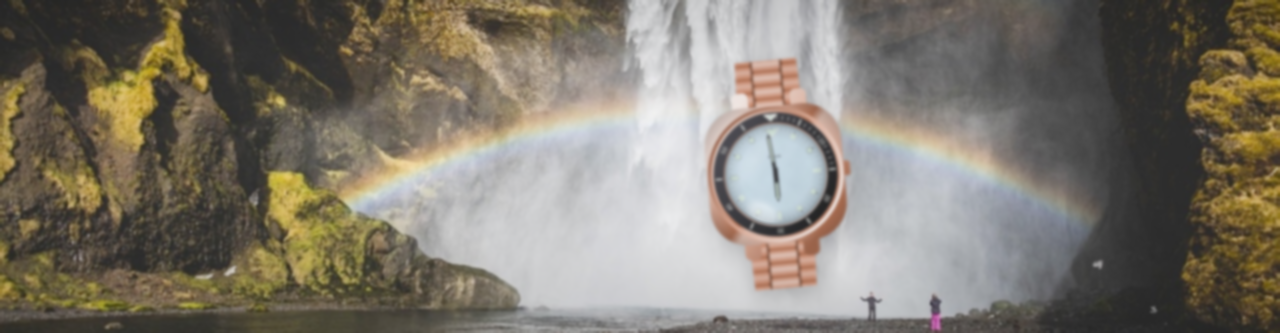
5:59
